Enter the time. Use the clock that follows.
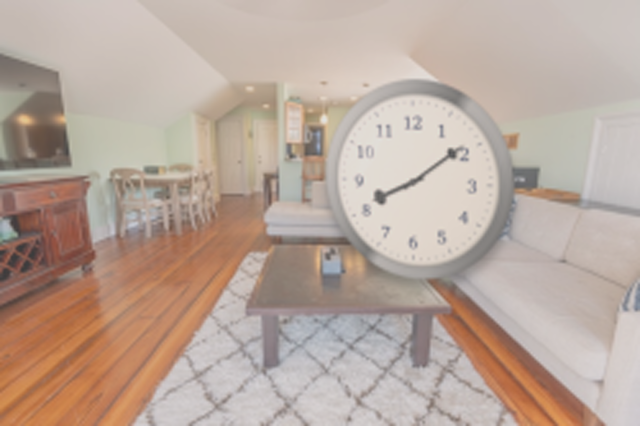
8:09
